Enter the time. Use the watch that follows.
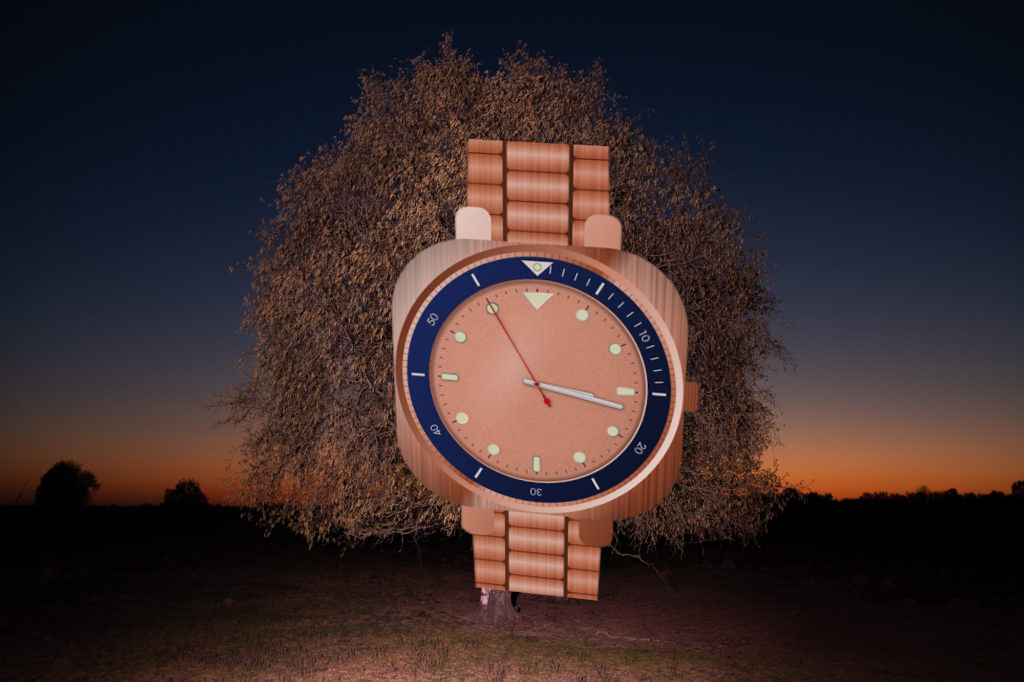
3:16:55
